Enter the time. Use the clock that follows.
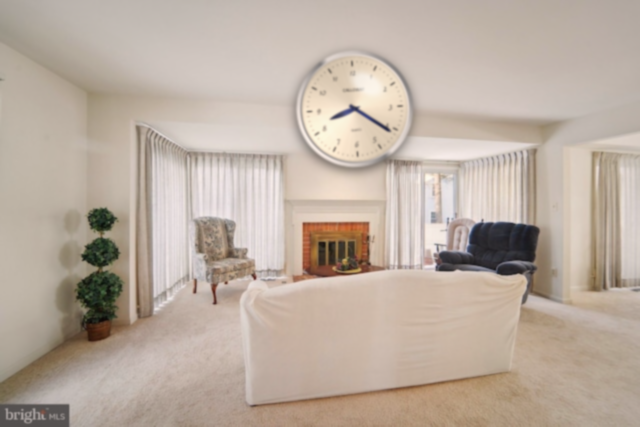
8:21
